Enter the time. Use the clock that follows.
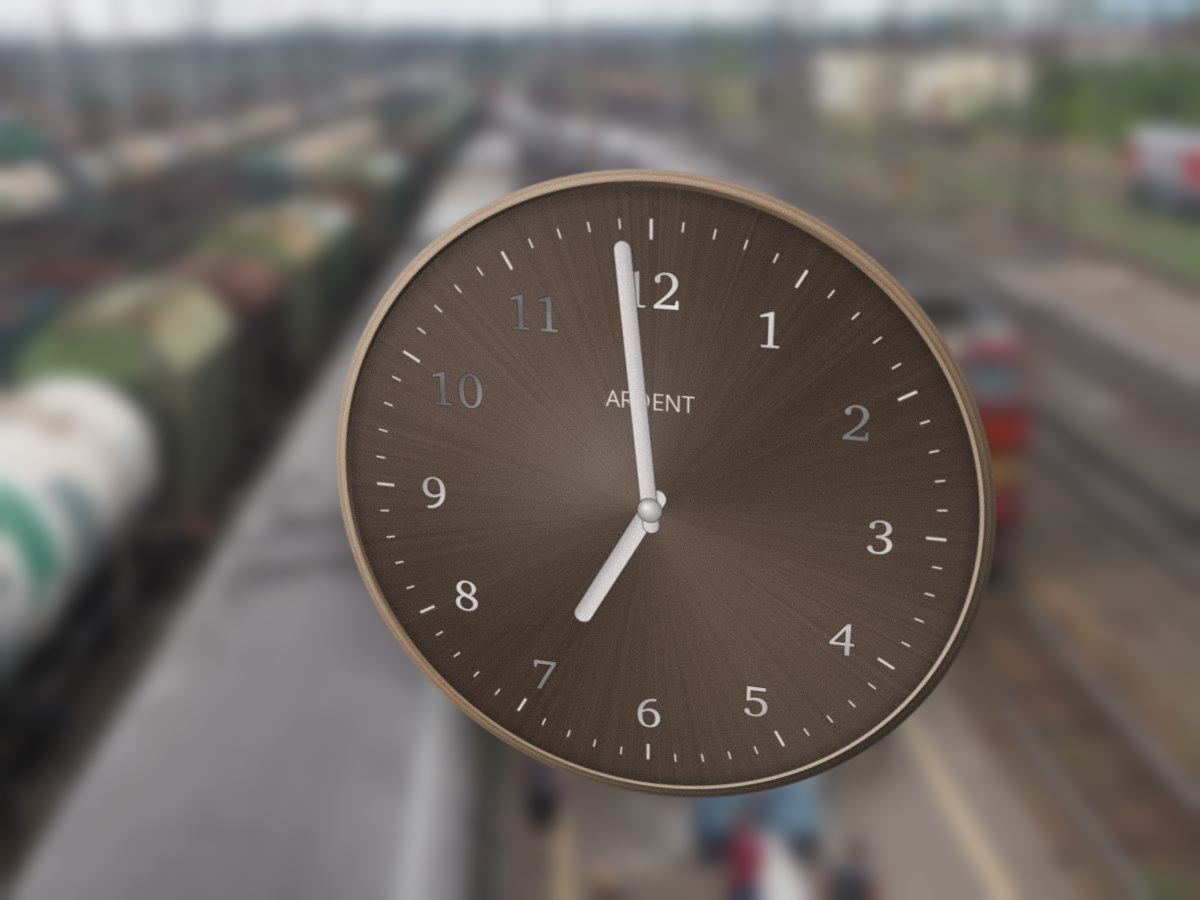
6:59
